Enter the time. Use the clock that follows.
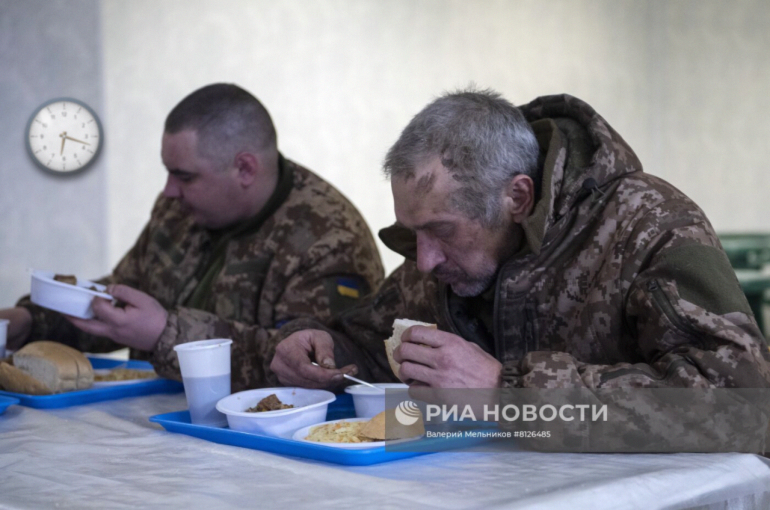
6:18
